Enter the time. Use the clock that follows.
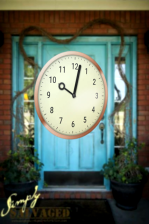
10:02
